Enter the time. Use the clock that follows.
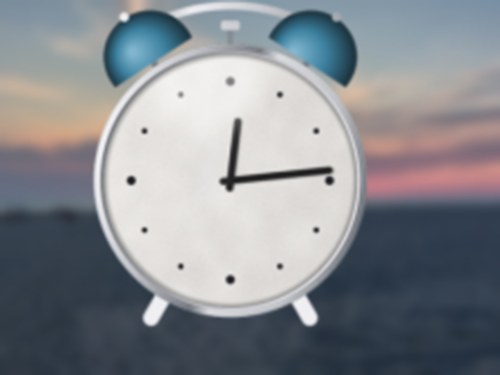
12:14
